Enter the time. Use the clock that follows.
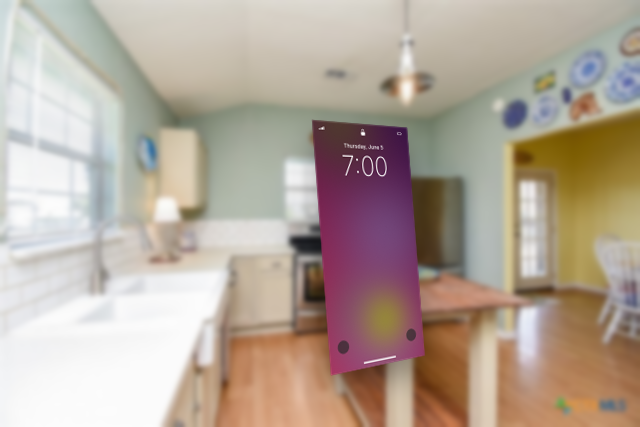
7:00
